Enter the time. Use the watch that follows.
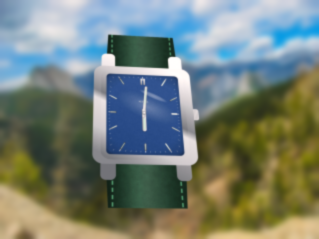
6:01
